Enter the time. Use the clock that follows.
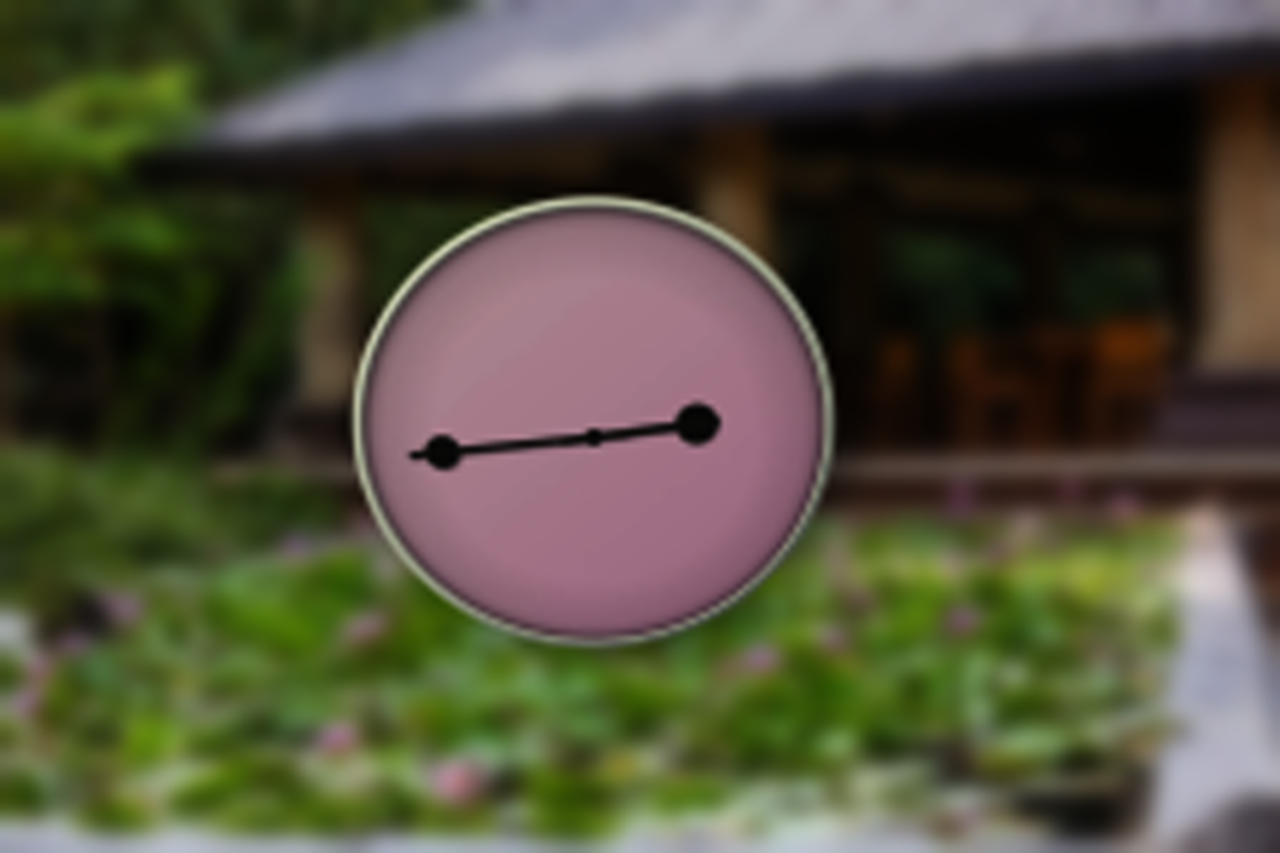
2:44
